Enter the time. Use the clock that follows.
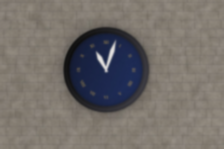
11:03
